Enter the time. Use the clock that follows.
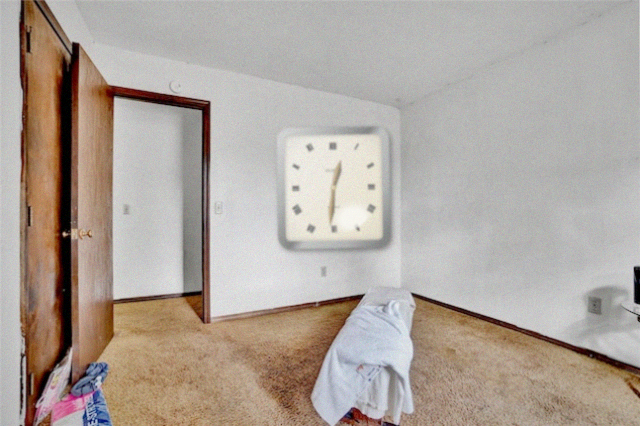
12:31
